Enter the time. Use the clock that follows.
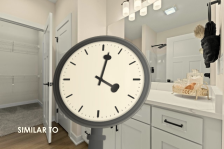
4:02
